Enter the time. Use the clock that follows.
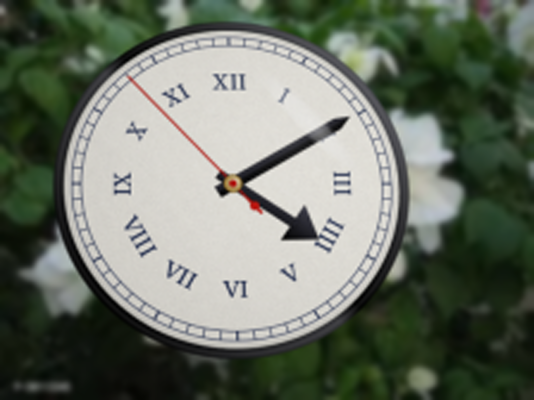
4:09:53
